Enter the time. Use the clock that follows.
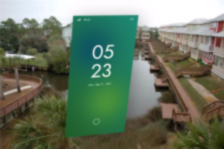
5:23
